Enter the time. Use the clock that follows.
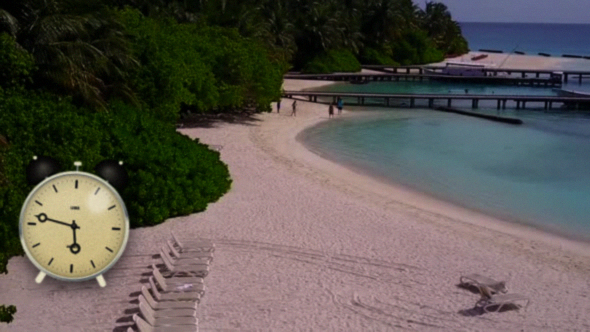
5:47
